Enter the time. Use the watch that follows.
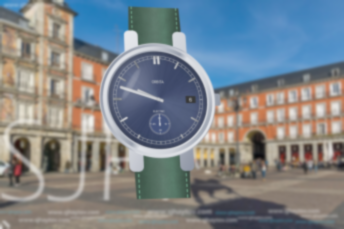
9:48
